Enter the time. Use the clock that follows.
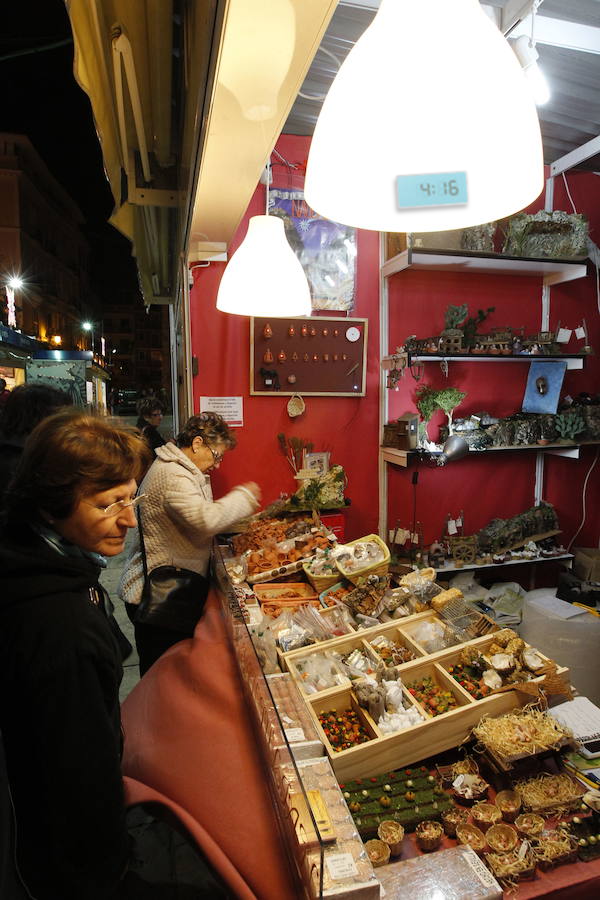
4:16
